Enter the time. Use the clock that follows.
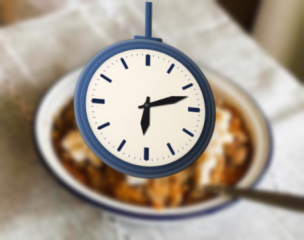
6:12
